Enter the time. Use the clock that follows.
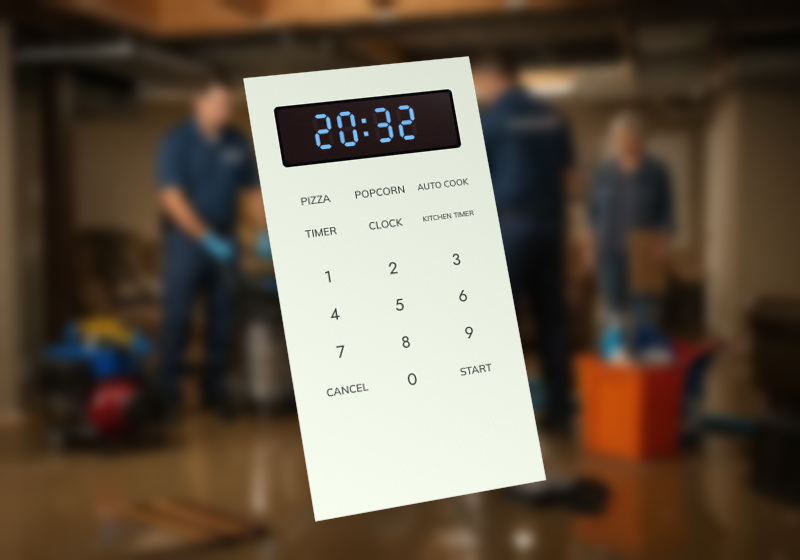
20:32
